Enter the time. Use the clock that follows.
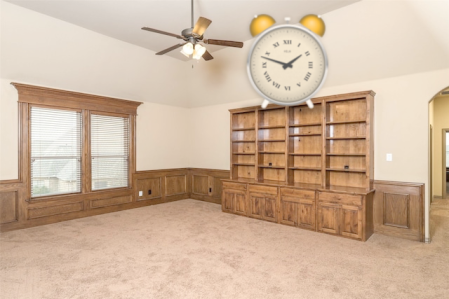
1:48
